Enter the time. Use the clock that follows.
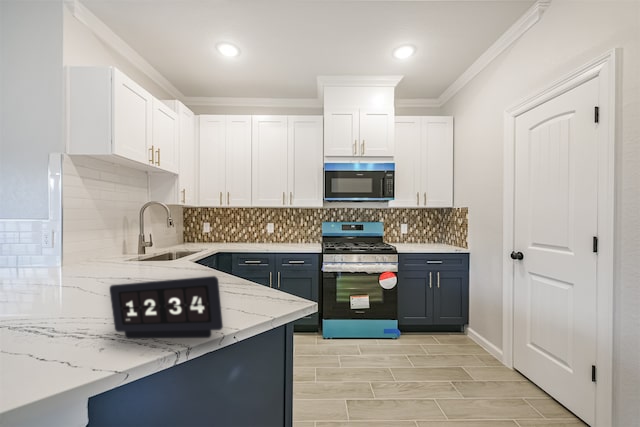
12:34
